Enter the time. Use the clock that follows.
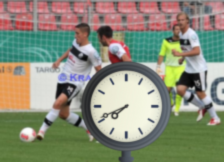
7:41
